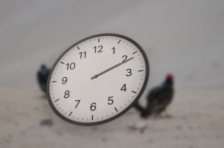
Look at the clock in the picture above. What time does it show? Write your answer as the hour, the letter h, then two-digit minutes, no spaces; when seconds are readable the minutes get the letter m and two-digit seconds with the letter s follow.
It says 2h11
